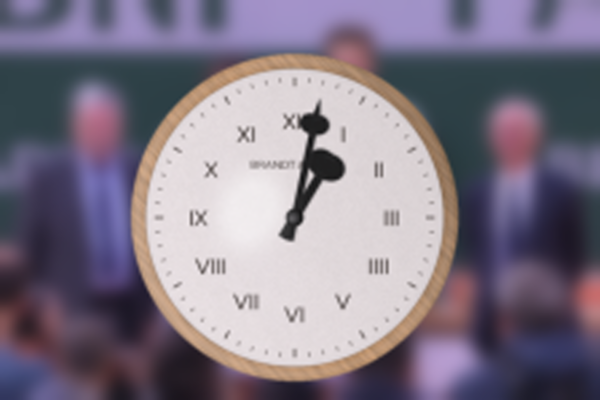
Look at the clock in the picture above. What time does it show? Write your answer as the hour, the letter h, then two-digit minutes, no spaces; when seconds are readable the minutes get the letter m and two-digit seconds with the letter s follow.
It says 1h02
